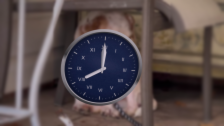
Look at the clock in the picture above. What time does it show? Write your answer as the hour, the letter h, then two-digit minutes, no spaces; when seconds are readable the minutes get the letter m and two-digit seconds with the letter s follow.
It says 8h00
